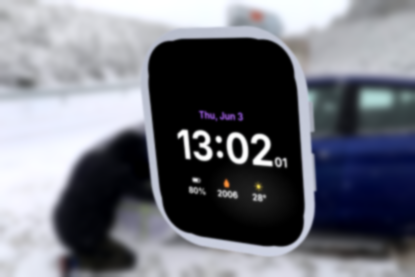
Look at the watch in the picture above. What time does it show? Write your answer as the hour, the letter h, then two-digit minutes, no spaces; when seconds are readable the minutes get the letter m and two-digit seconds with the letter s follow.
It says 13h02m01s
